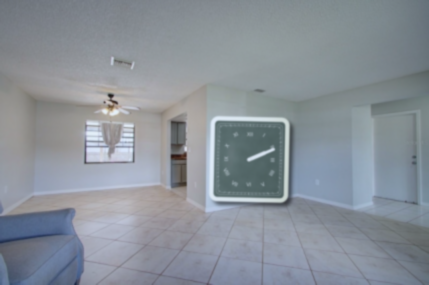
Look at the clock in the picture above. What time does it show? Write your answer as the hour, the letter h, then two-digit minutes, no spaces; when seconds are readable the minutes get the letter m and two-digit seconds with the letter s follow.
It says 2h11
